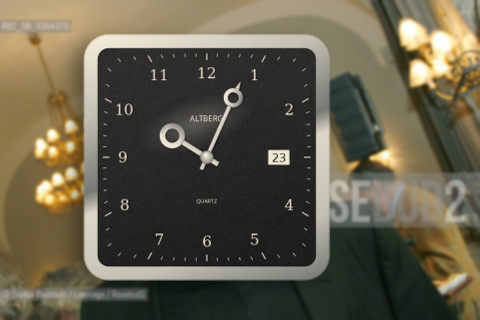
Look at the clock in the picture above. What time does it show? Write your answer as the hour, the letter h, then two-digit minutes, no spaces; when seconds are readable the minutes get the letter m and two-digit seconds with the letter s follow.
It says 10h04
